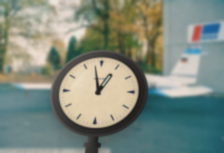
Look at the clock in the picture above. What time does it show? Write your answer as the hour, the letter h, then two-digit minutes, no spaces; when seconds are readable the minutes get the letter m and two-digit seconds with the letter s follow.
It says 12h58
